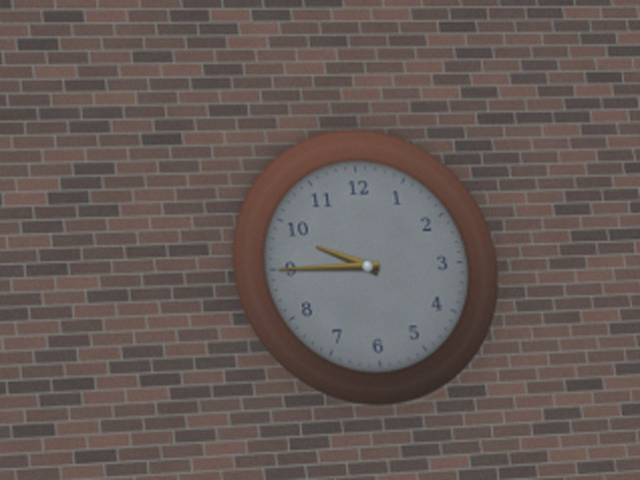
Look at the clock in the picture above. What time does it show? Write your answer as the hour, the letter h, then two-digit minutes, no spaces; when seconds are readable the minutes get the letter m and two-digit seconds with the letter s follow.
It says 9h45
